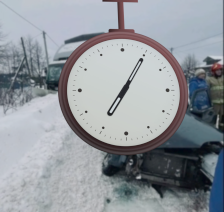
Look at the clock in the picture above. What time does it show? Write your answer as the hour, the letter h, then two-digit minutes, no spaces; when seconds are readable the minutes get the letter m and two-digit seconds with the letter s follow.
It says 7h05
